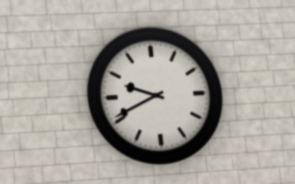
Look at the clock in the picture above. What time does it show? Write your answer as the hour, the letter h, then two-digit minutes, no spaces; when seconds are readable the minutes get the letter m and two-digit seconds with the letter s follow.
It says 9h41
